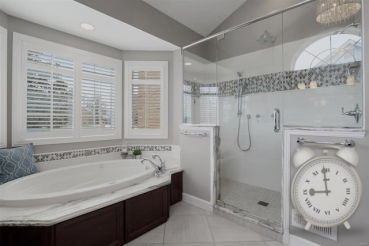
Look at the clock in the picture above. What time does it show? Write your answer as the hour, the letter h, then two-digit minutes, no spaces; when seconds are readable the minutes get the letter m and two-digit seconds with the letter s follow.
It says 8h59
